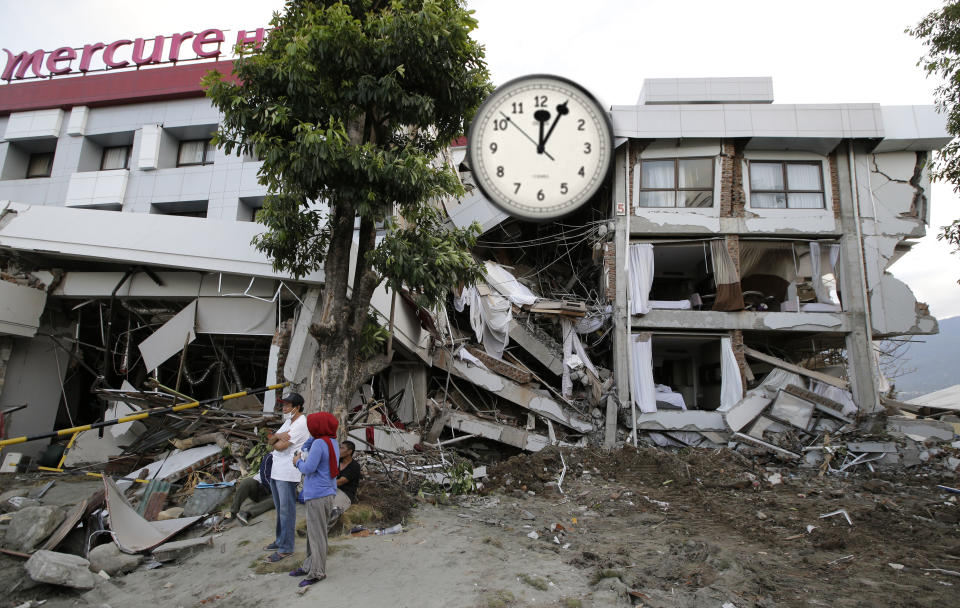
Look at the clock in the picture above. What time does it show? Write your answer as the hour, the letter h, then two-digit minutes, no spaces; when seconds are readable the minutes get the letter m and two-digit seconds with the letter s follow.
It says 12h04m52s
